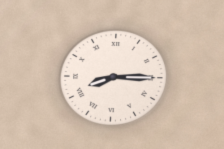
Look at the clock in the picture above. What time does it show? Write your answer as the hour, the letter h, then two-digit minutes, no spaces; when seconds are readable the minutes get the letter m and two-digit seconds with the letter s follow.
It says 8h15
